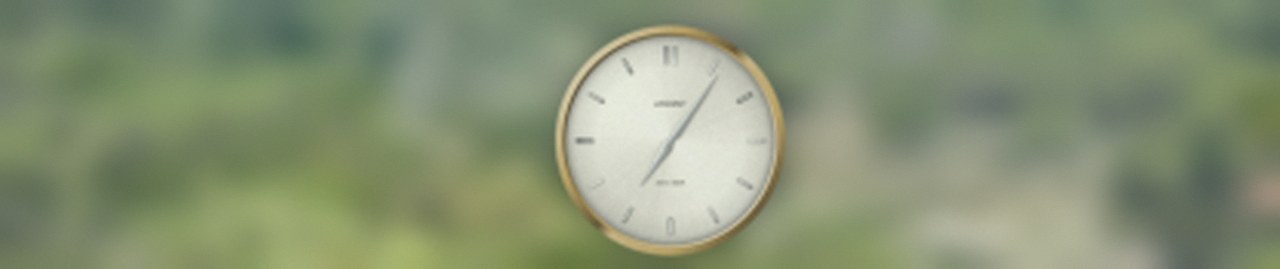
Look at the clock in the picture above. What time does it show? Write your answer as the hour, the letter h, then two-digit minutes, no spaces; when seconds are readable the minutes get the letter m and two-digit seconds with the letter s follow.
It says 7h06
